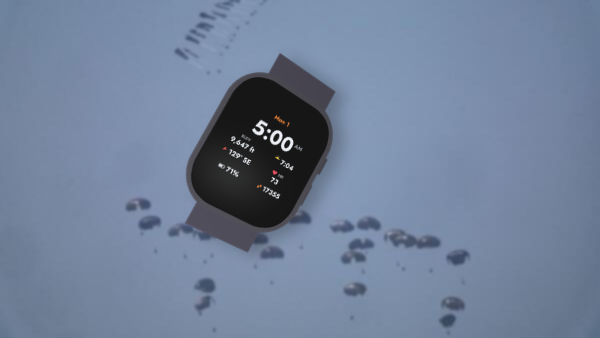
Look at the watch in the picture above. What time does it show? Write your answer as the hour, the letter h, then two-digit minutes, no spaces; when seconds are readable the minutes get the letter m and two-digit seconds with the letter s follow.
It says 5h00
